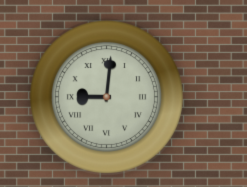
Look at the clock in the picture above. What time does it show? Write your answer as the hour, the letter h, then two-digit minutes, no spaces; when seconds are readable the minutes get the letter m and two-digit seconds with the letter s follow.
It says 9h01
